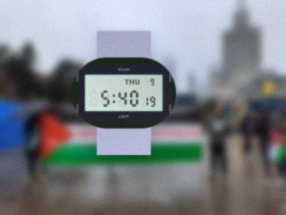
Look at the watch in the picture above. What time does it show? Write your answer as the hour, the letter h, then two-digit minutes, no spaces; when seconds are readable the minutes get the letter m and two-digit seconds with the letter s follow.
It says 5h40m19s
